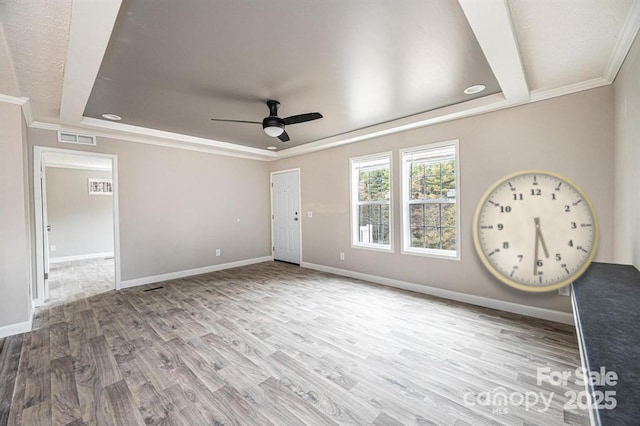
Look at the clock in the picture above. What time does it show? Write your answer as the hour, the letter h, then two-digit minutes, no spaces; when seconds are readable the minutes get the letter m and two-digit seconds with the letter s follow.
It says 5h31
